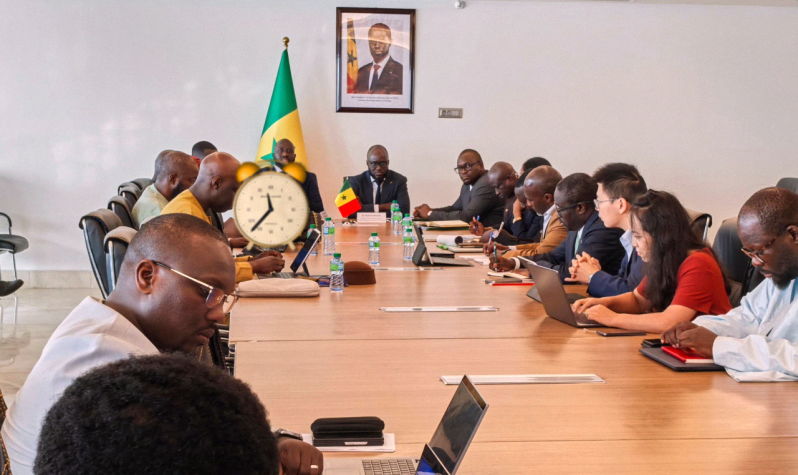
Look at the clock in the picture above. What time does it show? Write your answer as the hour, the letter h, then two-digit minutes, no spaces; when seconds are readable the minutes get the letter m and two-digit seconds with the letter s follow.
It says 11h37
